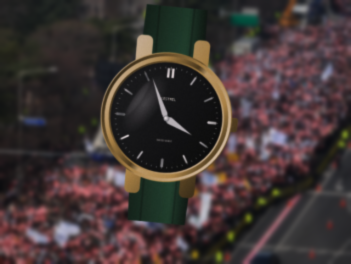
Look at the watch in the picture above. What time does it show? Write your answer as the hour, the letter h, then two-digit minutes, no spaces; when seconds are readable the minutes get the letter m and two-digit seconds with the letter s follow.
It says 3h56
